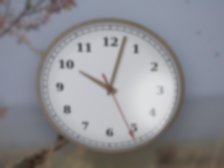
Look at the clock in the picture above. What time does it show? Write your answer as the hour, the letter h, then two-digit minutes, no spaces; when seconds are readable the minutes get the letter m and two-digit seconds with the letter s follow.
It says 10h02m26s
